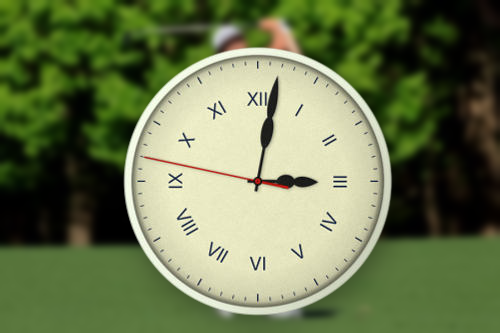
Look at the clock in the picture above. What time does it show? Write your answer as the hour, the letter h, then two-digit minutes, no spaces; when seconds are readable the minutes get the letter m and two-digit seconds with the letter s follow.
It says 3h01m47s
